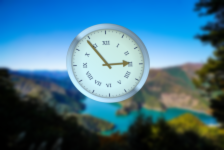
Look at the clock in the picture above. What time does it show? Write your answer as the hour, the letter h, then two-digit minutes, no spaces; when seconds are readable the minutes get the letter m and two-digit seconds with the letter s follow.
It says 2h54
